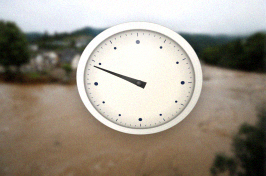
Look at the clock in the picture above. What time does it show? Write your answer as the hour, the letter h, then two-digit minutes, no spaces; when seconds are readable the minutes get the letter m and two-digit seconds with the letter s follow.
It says 9h49
